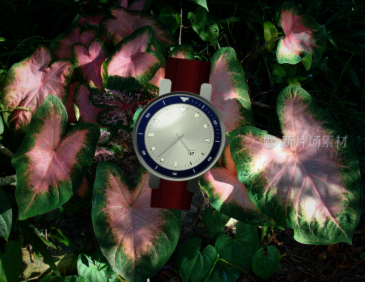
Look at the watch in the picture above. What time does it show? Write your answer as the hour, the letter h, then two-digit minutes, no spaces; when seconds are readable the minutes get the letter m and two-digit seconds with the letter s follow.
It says 4h37
